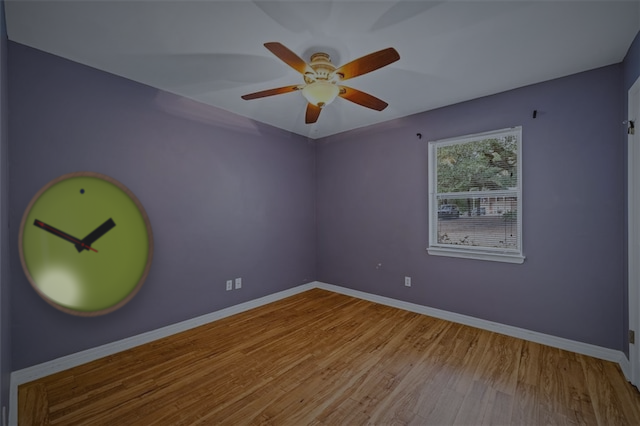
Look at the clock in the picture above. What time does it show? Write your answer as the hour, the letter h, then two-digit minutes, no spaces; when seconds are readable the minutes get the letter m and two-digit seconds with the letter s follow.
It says 1h48m49s
